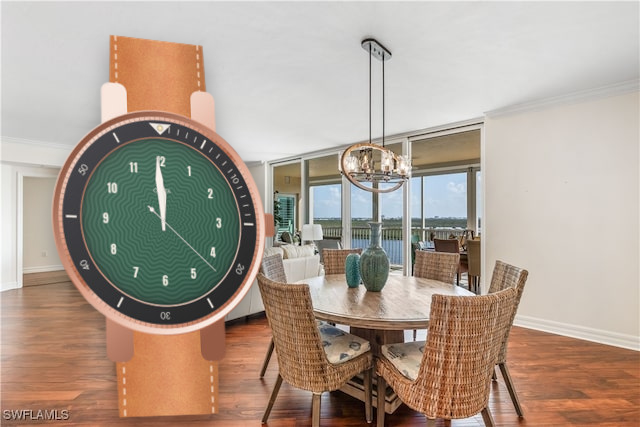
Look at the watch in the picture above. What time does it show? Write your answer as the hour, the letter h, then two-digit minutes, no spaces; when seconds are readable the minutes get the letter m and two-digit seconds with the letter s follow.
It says 11h59m22s
